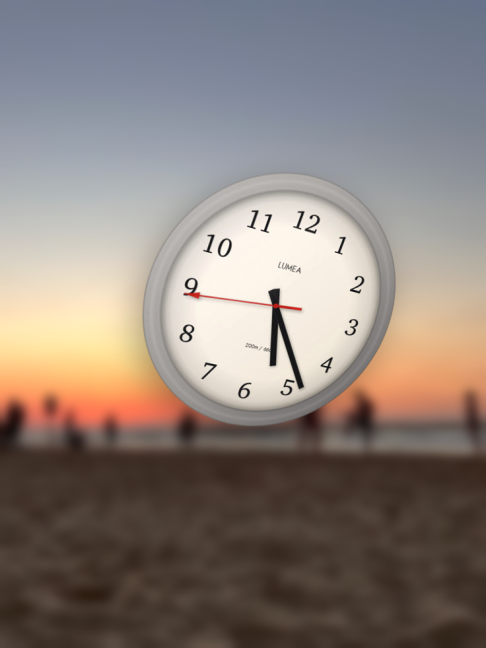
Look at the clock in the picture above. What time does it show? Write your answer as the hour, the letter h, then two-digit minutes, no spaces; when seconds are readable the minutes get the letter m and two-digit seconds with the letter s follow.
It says 5h23m44s
